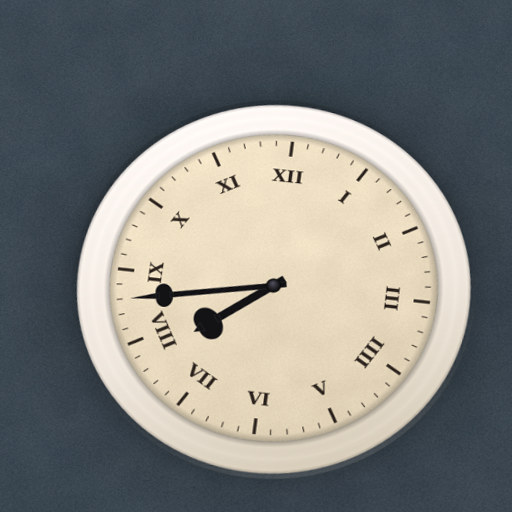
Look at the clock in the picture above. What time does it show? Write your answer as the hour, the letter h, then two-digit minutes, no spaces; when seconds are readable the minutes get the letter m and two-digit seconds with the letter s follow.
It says 7h43
